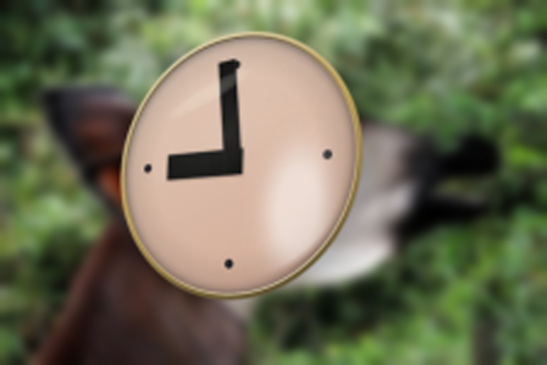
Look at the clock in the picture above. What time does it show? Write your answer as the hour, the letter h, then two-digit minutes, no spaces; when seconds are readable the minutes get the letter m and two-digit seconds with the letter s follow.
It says 8h59
